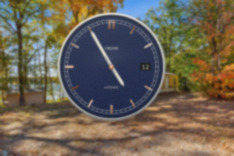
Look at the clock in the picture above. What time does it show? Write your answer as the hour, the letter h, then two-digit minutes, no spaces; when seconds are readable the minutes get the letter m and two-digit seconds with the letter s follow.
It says 4h55
